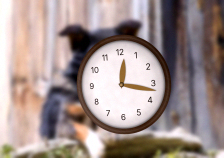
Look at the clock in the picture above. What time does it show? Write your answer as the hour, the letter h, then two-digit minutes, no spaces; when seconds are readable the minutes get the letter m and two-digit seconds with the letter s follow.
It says 12h17
